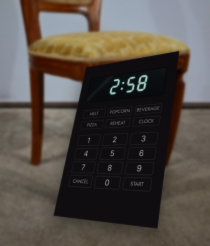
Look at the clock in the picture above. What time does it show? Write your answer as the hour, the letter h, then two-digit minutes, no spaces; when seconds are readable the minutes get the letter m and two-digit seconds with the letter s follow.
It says 2h58
